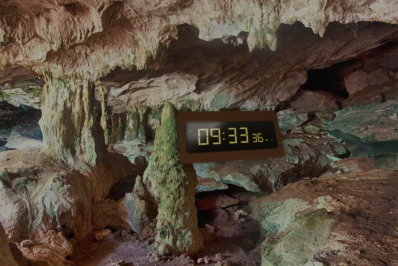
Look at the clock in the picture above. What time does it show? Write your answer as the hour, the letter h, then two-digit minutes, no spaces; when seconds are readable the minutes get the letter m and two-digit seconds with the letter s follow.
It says 9h33m36s
